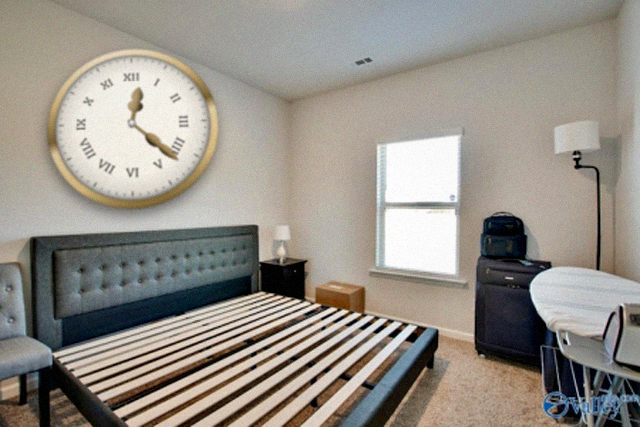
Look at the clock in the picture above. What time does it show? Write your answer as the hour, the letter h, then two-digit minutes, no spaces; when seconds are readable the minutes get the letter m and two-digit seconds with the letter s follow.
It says 12h22
